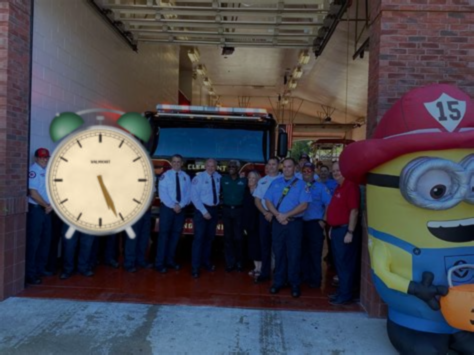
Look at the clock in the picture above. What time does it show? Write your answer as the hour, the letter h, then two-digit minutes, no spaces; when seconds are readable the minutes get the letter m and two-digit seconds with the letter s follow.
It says 5h26
